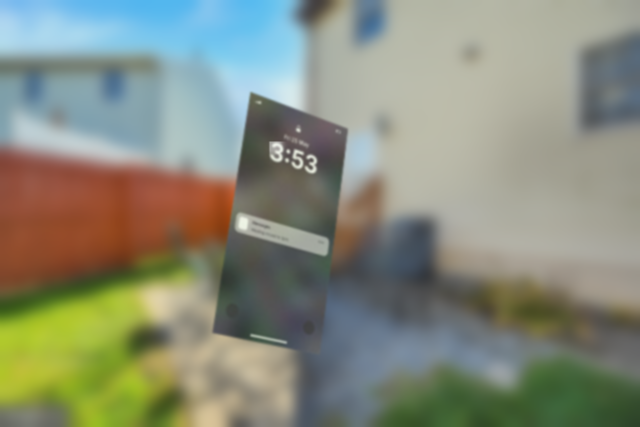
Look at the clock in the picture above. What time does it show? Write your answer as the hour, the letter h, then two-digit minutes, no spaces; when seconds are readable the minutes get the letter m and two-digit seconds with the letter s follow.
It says 3h53
